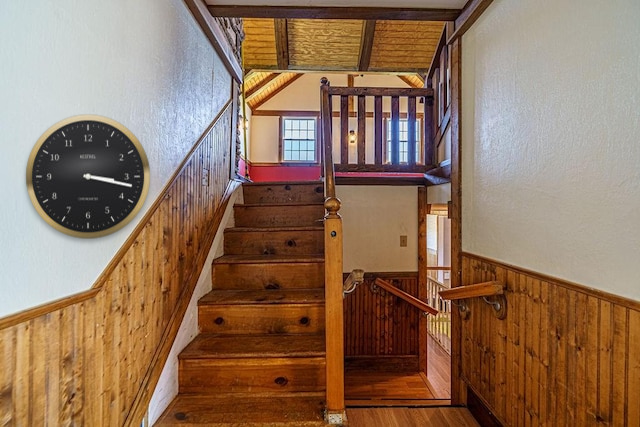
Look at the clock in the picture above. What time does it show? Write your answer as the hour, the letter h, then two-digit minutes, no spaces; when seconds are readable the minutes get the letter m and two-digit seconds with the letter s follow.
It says 3h17
